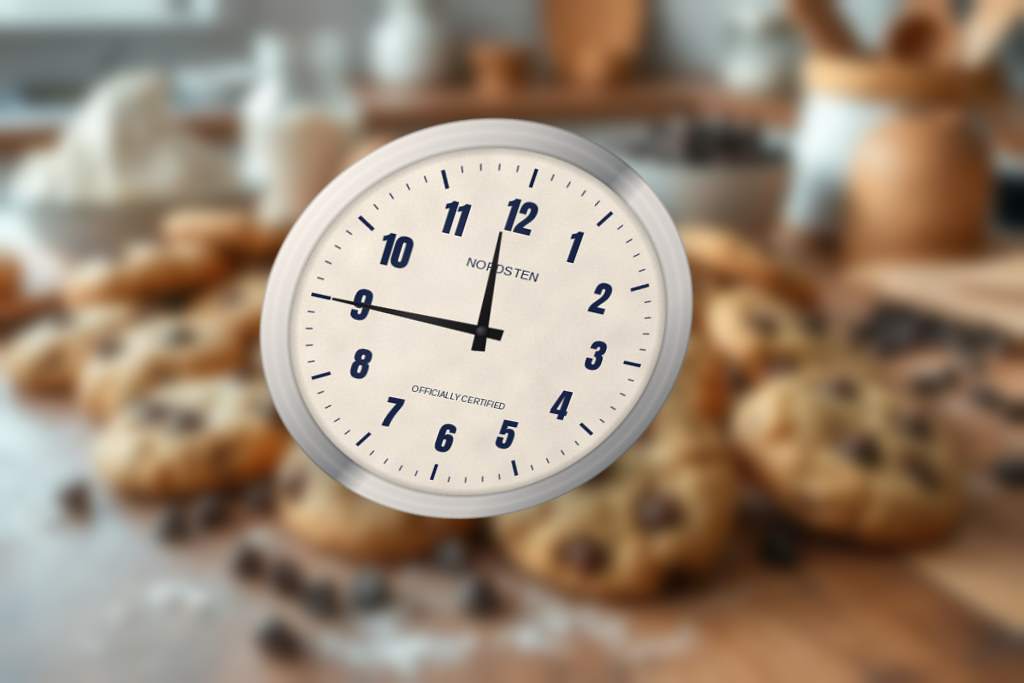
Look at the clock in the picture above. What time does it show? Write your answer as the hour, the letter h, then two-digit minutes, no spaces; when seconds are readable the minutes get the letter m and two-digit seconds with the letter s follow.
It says 11h45
